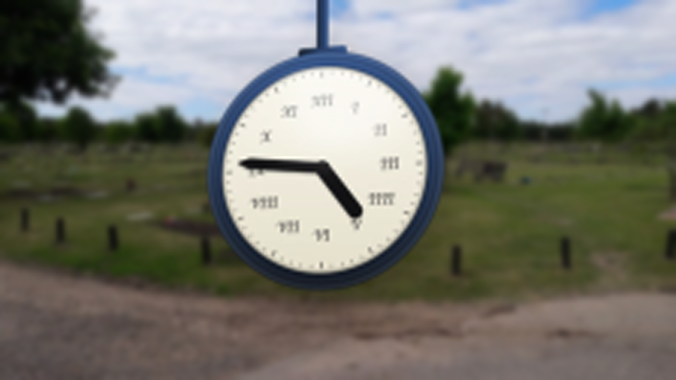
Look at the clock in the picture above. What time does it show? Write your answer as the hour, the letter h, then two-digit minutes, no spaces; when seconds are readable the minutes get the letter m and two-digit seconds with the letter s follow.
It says 4h46
